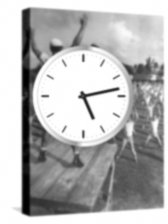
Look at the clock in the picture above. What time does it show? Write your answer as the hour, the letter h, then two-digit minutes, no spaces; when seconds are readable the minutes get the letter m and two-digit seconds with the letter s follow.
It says 5h13
